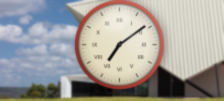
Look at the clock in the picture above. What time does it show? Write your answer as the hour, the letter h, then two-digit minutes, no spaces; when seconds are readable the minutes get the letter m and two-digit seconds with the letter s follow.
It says 7h09
